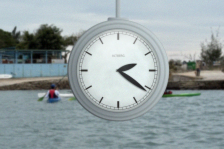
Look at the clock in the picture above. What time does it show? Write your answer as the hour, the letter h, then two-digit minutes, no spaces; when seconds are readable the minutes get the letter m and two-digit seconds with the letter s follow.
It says 2h21
